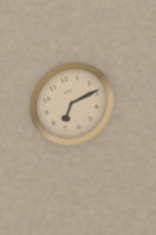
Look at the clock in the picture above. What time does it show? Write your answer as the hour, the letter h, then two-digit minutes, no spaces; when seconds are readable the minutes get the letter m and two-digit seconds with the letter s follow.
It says 7h14
